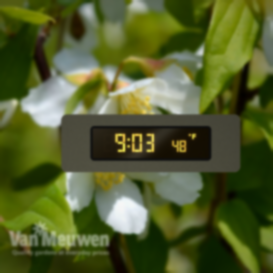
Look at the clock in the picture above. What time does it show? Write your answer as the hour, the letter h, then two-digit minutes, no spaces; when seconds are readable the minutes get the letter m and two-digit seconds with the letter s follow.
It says 9h03
